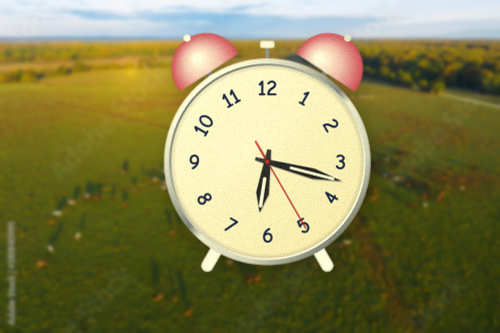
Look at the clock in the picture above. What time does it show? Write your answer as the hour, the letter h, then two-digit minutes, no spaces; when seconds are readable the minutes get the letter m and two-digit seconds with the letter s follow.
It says 6h17m25s
